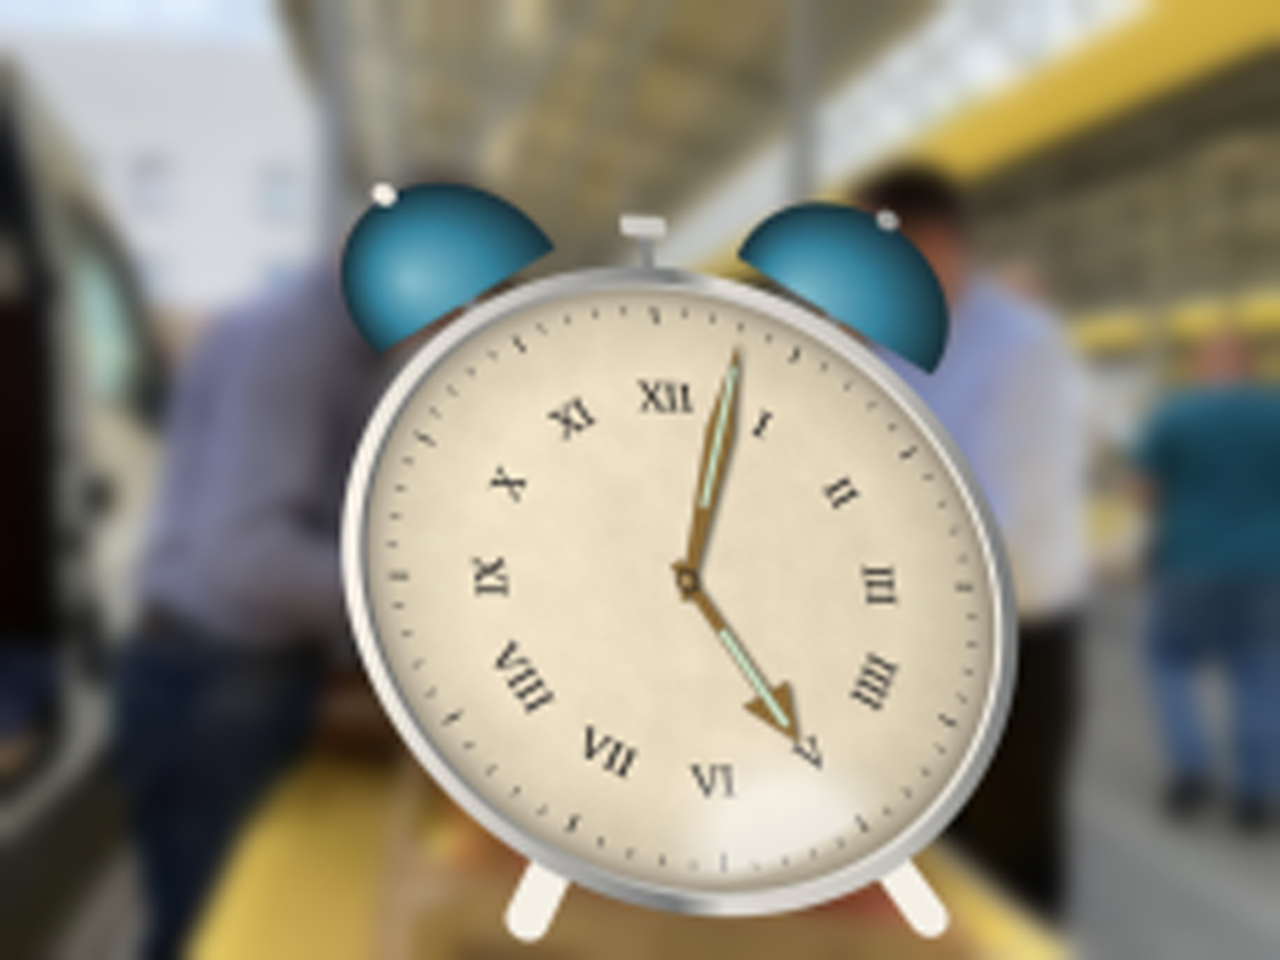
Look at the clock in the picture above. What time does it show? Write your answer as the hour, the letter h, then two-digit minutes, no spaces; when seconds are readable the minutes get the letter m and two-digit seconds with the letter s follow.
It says 5h03
